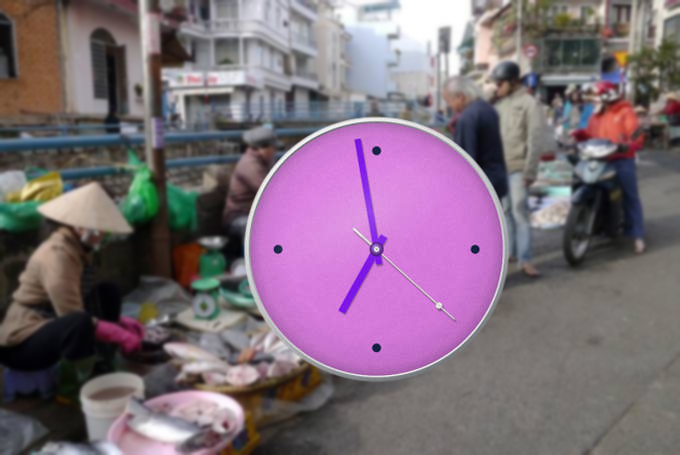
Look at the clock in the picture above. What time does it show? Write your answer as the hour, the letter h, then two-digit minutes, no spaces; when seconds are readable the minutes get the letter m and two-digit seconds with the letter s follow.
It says 6h58m22s
